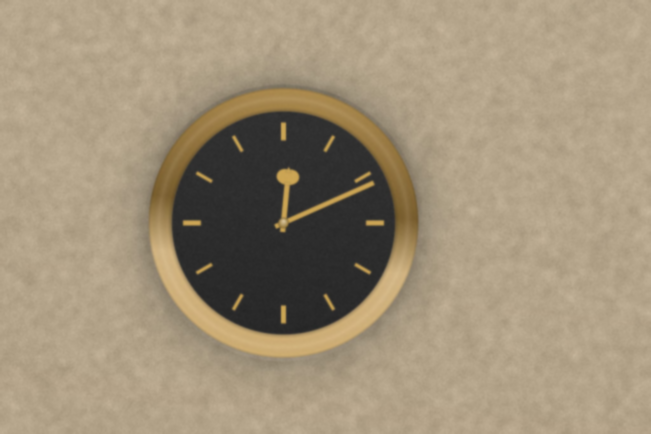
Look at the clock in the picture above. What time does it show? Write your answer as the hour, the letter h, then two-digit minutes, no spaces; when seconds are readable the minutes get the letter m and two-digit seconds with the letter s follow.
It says 12h11
